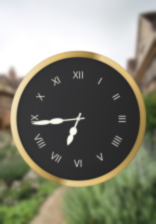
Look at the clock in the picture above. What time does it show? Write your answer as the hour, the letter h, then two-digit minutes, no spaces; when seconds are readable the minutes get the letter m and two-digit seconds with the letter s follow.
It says 6h44
